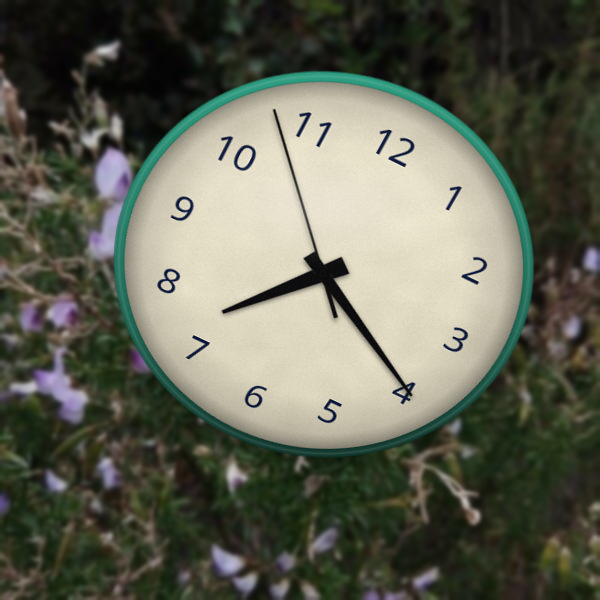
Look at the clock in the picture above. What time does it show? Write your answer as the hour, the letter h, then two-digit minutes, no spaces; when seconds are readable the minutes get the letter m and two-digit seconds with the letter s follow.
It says 7h19m53s
